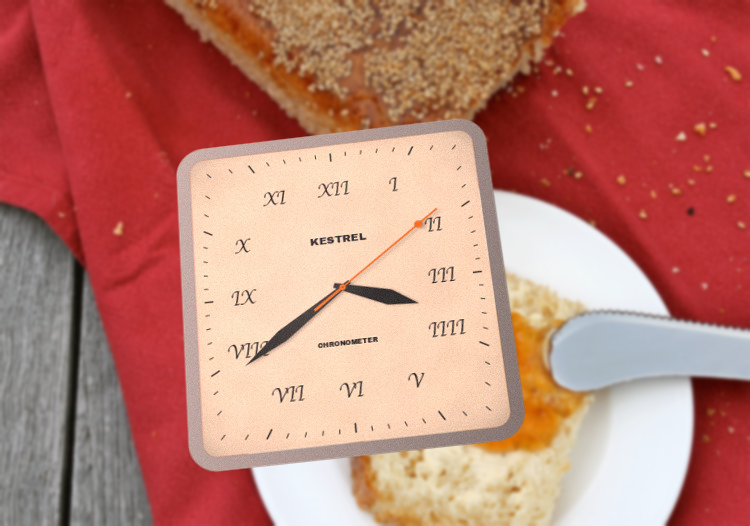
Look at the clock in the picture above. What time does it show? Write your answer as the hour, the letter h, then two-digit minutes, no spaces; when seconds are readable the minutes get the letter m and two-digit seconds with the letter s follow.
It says 3h39m09s
